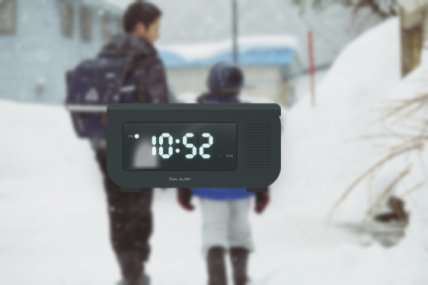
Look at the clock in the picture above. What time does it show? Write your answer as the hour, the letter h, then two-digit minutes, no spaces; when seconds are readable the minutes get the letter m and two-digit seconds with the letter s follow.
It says 10h52
